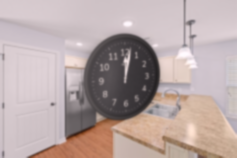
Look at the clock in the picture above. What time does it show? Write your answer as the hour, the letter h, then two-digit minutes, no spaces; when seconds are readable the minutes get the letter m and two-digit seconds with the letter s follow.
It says 12h02
